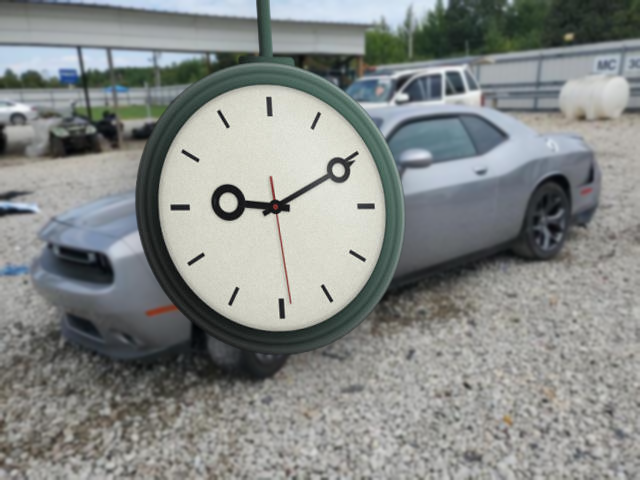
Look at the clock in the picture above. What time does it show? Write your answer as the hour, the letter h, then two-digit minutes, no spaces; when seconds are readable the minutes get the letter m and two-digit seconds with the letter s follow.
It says 9h10m29s
